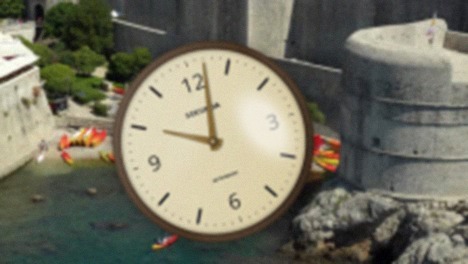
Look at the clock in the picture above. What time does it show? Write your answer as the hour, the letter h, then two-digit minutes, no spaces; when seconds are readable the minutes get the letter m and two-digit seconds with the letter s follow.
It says 10h02
